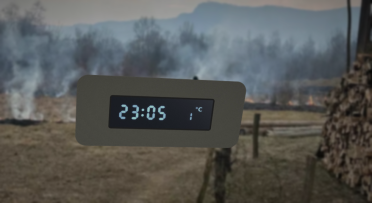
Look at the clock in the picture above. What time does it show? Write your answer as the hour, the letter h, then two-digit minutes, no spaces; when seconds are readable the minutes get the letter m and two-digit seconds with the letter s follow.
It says 23h05
